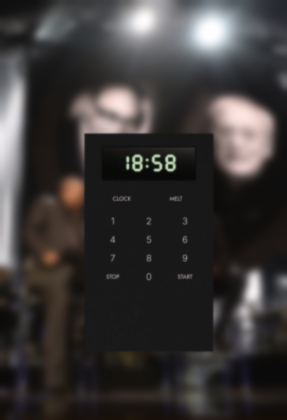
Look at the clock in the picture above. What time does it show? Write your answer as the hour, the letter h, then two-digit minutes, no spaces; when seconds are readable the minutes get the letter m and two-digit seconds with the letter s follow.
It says 18h58
